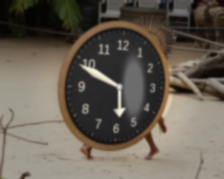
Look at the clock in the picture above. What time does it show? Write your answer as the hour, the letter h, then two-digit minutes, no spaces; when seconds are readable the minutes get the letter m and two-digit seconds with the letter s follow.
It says 5h49
